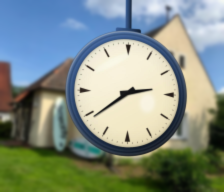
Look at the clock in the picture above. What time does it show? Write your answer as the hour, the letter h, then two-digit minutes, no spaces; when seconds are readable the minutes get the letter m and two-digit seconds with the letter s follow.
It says 2h39
